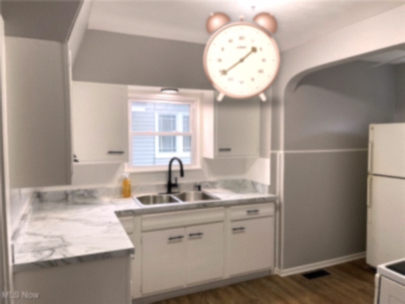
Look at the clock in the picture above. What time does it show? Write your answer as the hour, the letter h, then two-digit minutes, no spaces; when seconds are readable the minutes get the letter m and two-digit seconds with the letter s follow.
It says 1h39
